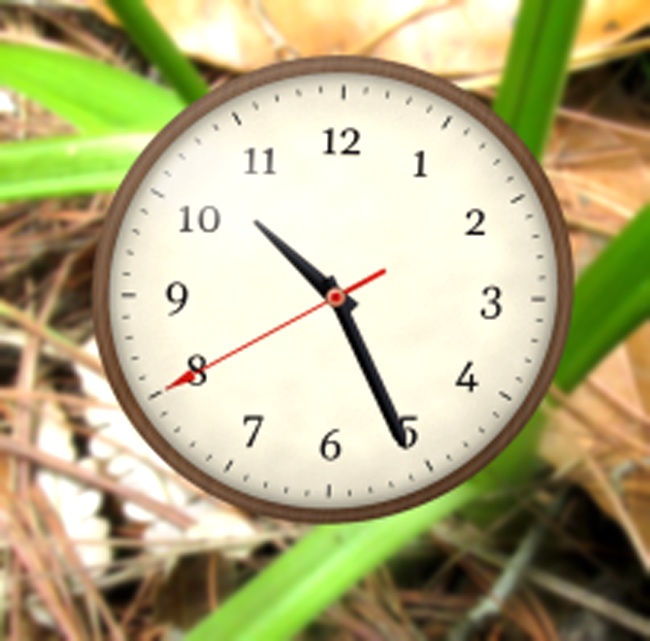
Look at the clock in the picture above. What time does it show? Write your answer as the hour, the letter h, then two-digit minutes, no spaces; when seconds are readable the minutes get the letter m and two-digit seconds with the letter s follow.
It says 10h25m40s
